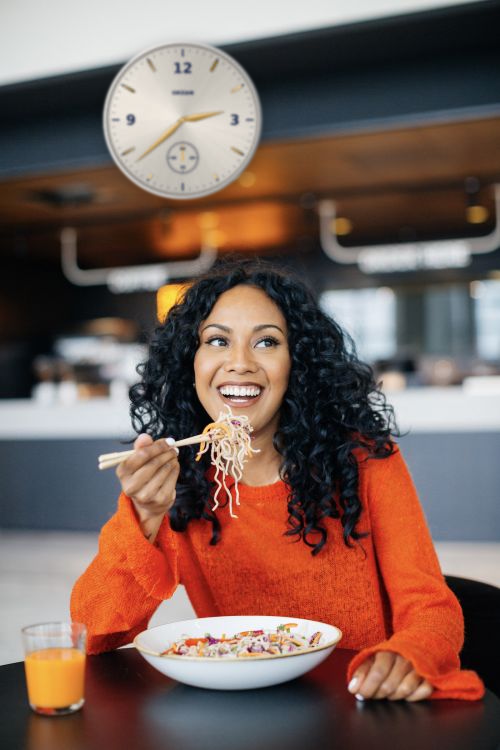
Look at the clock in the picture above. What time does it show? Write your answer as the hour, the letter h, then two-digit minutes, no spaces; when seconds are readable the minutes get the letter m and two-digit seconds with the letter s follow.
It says 2h38
